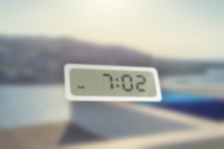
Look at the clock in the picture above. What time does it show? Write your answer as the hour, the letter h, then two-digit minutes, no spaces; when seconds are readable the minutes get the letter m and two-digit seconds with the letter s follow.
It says 7h02
